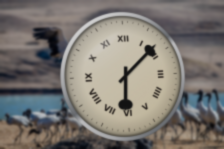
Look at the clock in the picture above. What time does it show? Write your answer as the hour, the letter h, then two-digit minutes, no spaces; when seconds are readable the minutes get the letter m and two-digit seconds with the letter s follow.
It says 6h08
